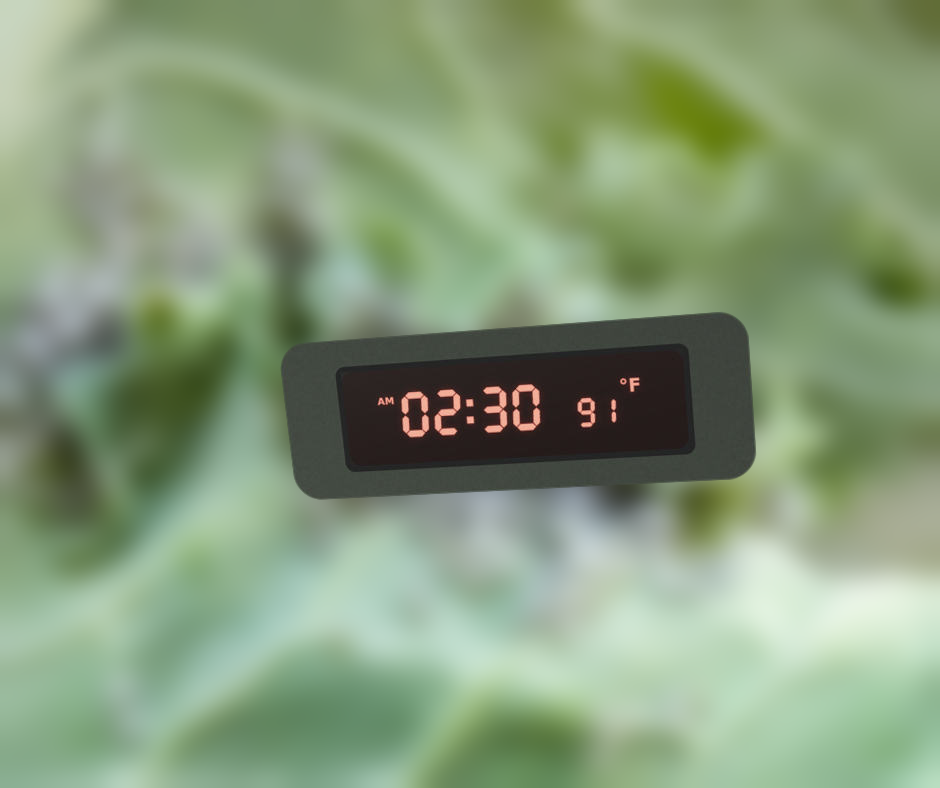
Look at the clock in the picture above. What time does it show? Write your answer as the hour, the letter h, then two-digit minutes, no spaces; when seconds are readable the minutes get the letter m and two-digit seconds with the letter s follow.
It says 2h30
